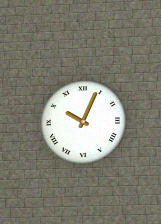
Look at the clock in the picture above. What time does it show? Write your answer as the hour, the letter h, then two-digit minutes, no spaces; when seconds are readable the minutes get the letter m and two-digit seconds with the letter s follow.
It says 10h04
